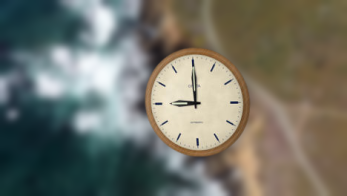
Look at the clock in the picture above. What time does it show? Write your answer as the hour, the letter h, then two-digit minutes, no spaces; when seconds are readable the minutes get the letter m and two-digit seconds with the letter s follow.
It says 9h00
